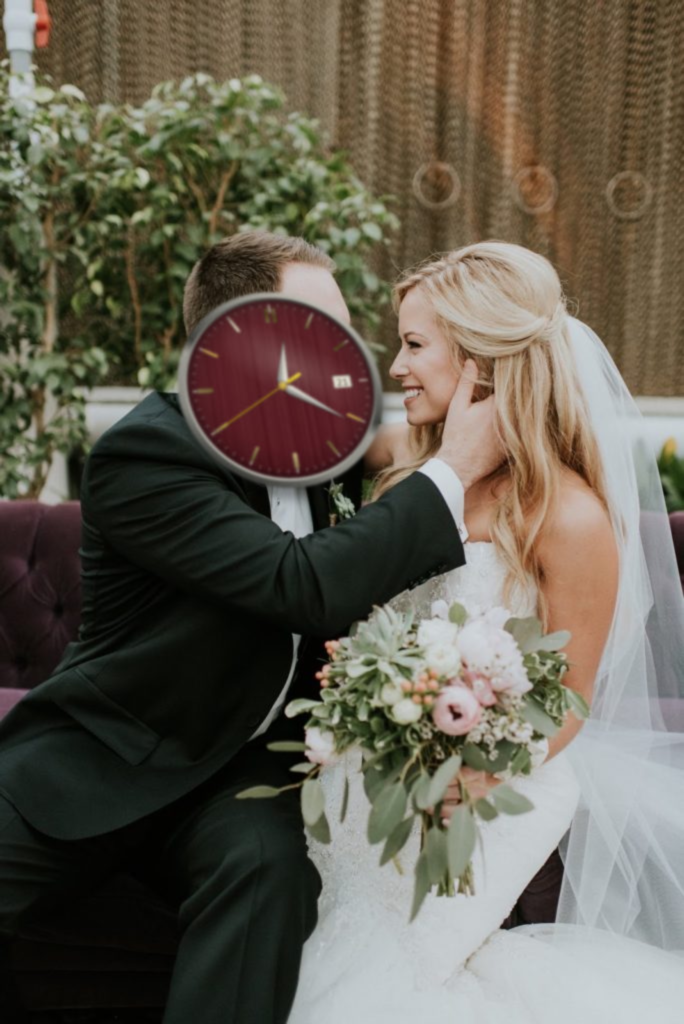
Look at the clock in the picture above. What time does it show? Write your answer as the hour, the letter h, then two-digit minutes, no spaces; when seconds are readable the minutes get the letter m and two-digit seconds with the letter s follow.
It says 12h20m40s
